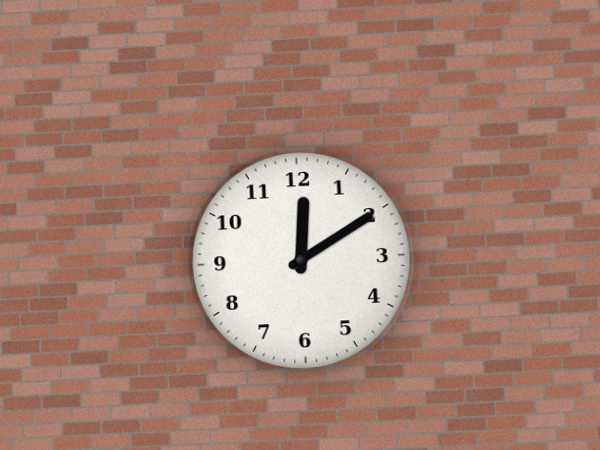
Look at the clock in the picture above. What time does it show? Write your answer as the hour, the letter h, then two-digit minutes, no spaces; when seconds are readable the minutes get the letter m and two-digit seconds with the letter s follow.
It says 12h10
